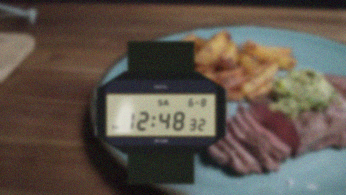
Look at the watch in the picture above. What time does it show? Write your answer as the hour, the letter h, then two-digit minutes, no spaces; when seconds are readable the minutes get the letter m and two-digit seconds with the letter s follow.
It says 12h48m32s
